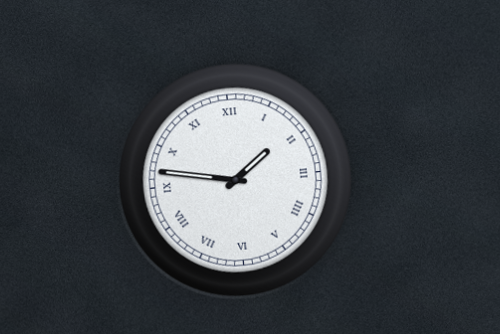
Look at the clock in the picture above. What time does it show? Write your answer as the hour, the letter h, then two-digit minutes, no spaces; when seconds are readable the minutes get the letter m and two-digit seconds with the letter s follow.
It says 1h47
